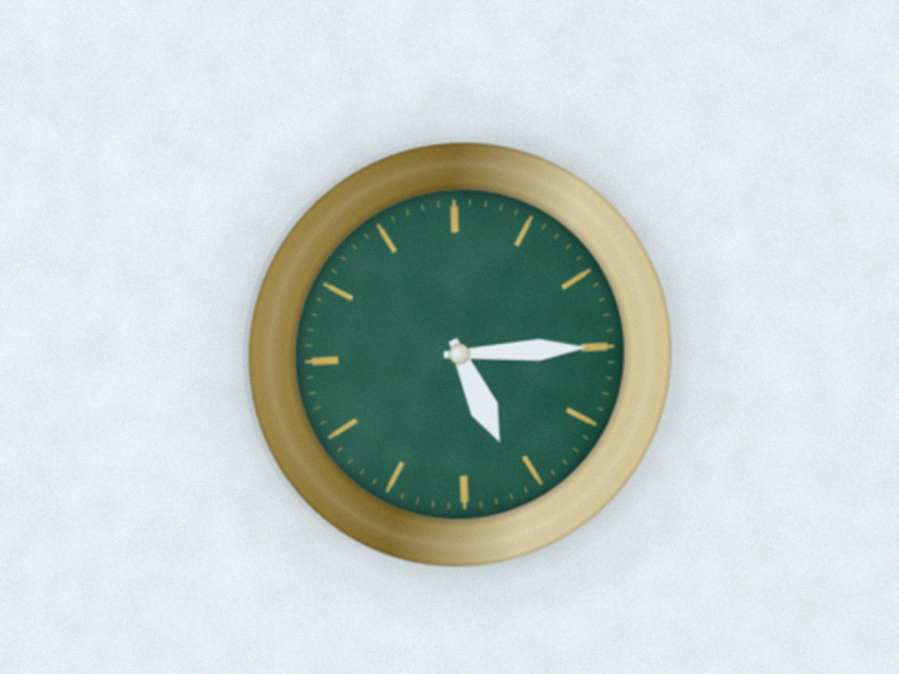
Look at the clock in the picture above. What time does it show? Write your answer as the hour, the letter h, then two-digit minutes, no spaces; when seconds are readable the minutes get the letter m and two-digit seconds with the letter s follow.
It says 5h15
